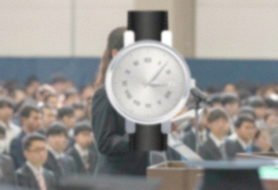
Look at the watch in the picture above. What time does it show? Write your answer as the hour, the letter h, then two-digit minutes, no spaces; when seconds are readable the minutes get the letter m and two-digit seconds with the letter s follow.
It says 3h07
